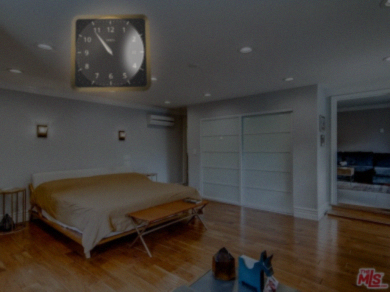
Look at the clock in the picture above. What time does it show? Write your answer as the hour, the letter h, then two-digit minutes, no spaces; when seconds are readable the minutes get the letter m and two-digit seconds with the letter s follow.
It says 10h54
